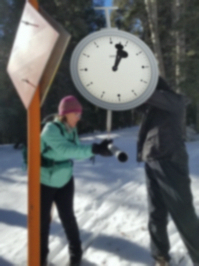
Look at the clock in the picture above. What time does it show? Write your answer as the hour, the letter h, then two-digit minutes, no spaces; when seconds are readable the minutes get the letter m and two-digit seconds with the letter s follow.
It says 1h03
